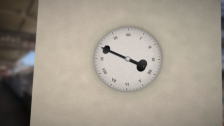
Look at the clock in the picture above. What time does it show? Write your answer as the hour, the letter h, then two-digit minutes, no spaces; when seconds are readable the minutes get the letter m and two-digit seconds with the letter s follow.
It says 3h49
